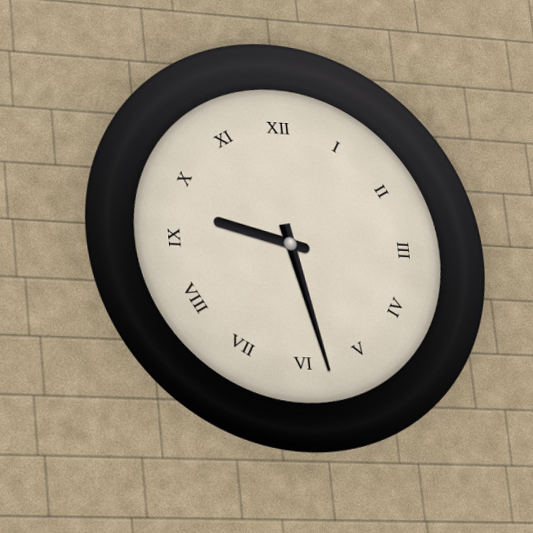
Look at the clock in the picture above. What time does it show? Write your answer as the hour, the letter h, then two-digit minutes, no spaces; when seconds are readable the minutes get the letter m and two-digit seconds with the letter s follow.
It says 9h28
